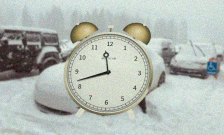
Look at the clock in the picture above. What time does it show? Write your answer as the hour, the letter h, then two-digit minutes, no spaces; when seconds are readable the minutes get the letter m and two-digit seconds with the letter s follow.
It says 11h42
